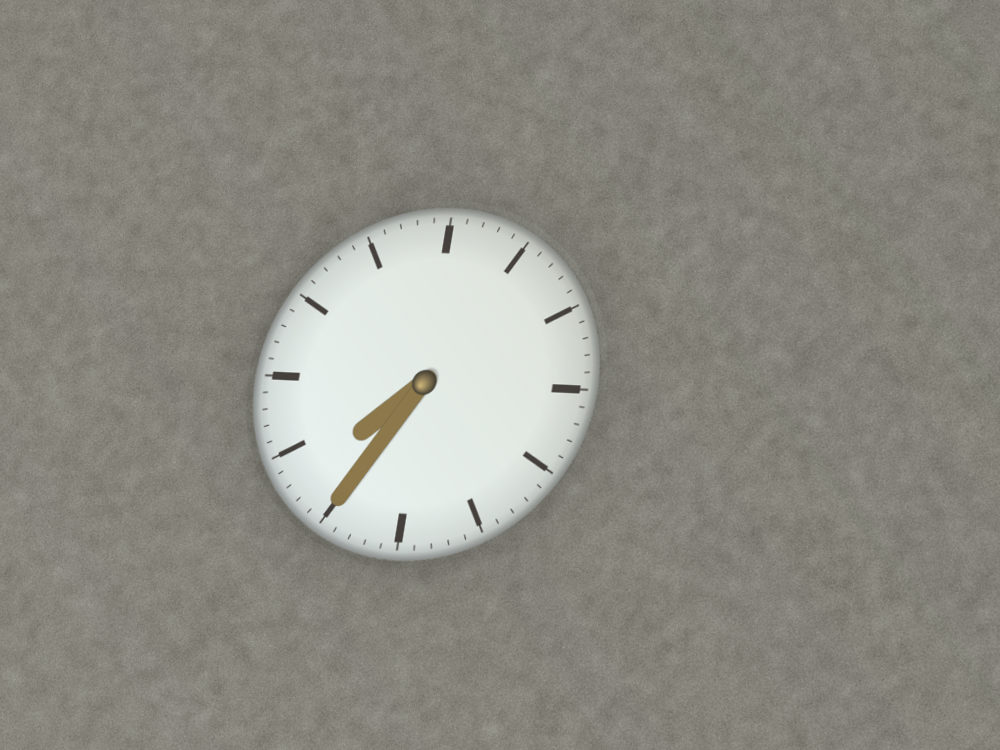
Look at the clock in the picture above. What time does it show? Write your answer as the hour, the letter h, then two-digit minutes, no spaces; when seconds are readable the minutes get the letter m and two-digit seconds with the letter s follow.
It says 7h35
